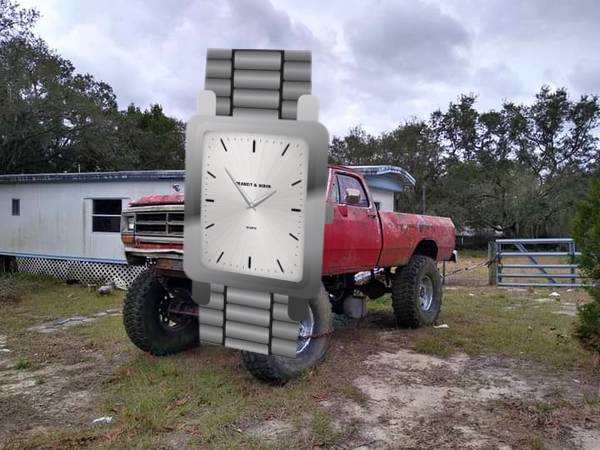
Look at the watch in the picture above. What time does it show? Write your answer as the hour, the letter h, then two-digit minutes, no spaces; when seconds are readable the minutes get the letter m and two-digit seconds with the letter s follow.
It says 1h53
